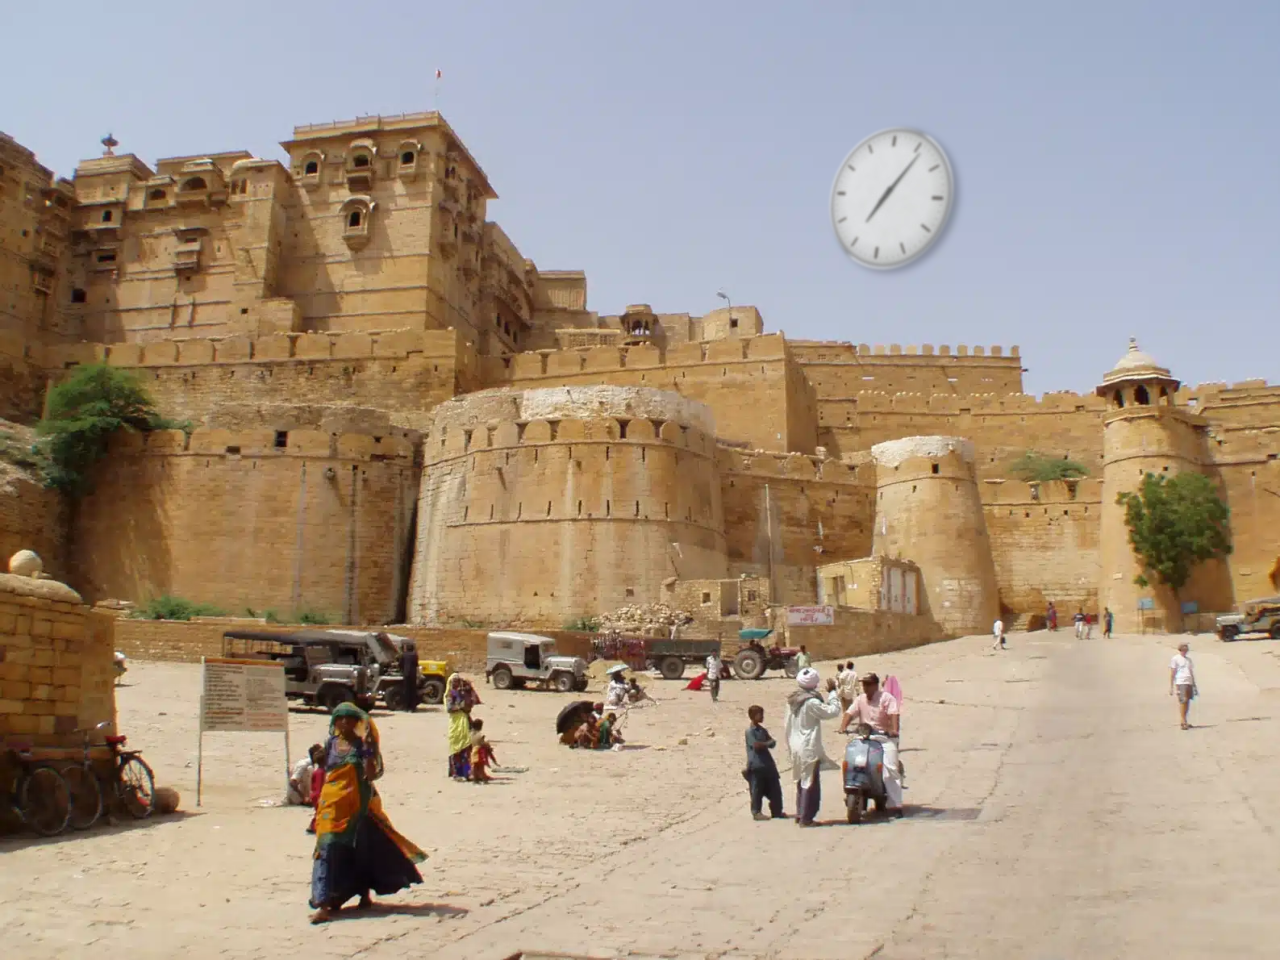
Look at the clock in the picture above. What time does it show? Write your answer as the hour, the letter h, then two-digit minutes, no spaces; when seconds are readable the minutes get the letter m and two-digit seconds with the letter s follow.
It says 7h06
